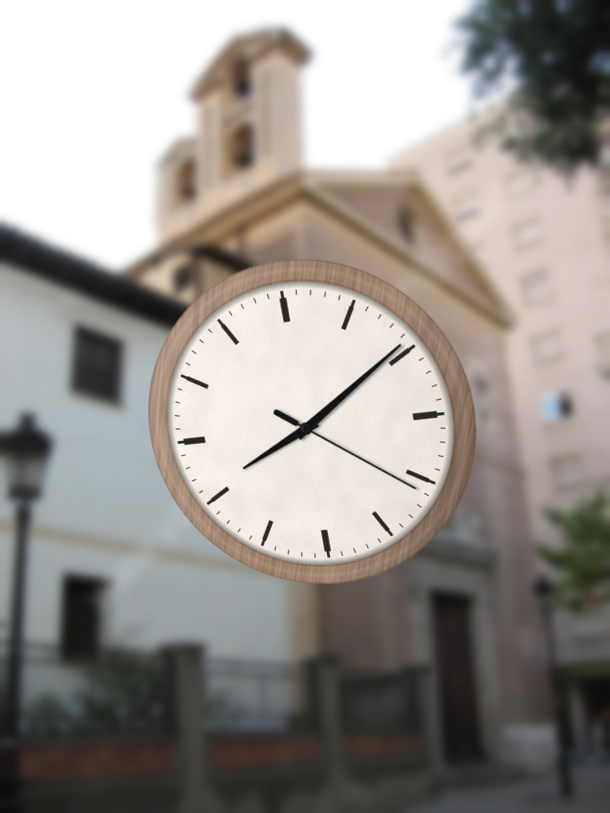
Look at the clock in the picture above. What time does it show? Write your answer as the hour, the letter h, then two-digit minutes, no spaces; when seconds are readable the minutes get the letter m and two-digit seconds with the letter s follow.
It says 8h09m21s
